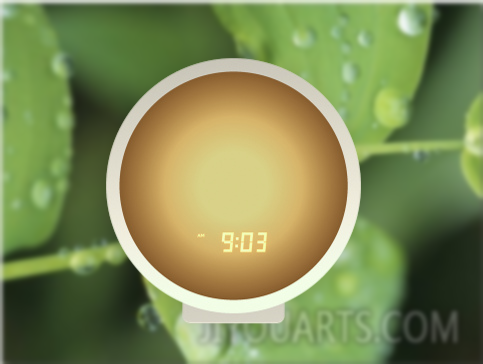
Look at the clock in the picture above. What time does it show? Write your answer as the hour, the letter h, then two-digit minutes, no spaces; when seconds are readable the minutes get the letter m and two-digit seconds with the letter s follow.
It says 9h03
